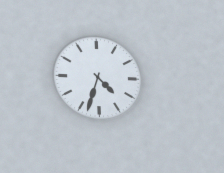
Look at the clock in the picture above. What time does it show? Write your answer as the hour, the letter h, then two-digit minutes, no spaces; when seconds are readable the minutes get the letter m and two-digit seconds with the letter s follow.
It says 4h33
